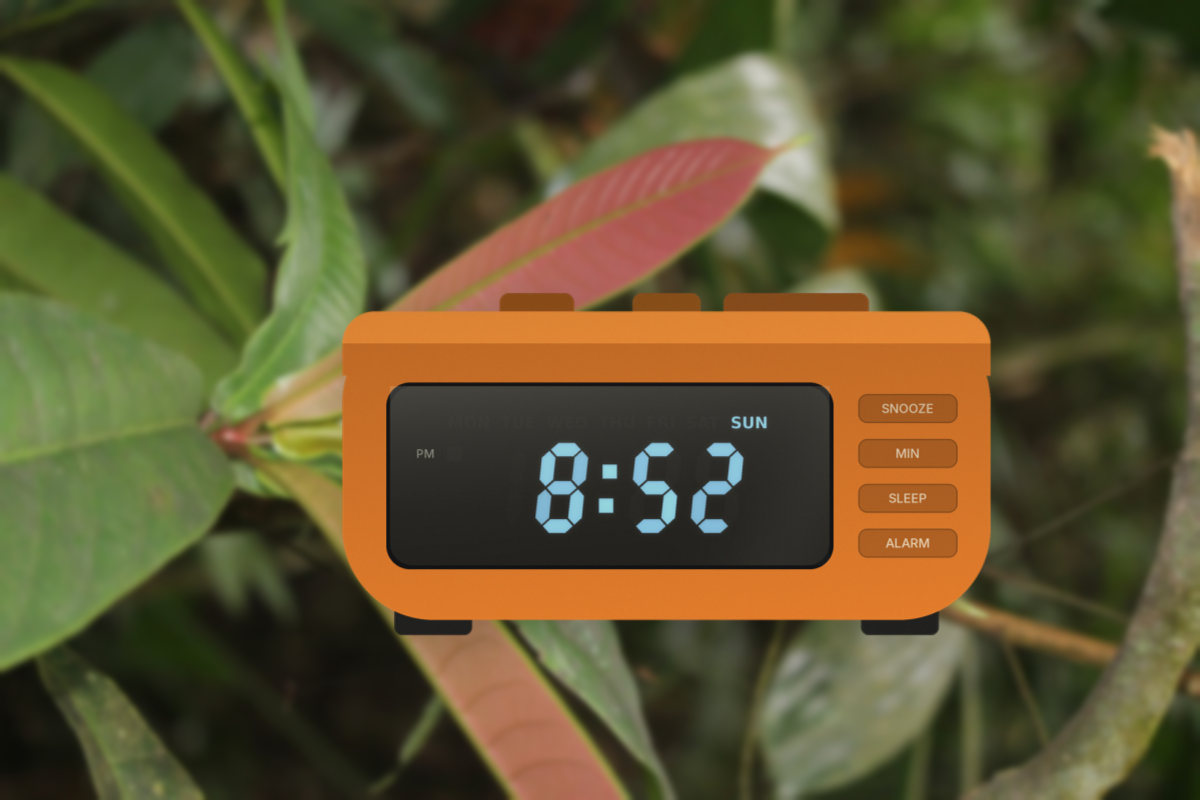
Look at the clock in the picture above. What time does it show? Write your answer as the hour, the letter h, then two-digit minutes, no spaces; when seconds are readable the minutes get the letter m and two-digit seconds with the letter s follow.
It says 8h52
